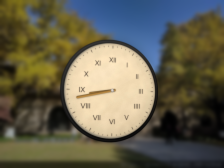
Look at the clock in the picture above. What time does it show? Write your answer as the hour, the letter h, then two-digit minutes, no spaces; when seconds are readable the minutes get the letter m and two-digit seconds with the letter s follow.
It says 8h43
